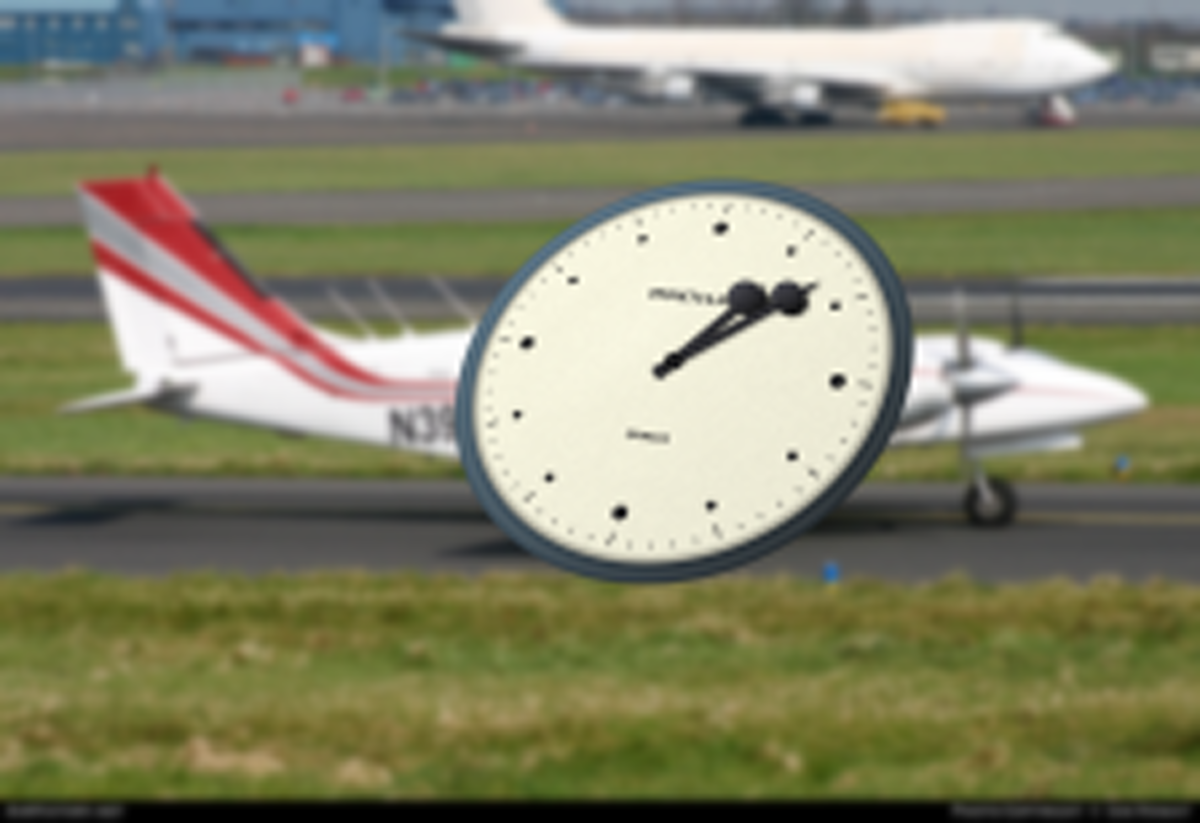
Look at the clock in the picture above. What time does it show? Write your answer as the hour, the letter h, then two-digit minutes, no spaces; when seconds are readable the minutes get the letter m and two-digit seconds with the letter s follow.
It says 1h08
